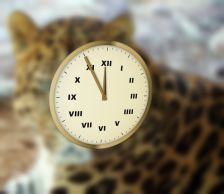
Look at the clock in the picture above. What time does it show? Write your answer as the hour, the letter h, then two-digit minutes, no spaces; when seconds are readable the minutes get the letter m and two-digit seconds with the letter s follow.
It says 11h55
